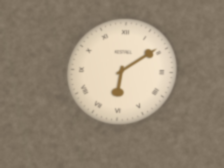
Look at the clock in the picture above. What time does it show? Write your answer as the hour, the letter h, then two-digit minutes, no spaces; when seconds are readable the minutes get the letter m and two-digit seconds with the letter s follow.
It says 6h09
